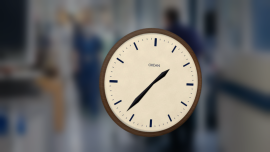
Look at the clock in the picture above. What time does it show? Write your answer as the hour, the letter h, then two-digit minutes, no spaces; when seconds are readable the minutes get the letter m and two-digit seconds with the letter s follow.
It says 1h37
